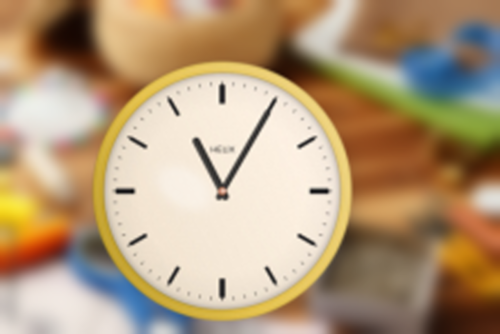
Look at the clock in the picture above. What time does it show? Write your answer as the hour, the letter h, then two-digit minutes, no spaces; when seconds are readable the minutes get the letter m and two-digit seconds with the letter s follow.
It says 11h05
